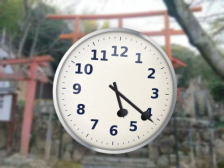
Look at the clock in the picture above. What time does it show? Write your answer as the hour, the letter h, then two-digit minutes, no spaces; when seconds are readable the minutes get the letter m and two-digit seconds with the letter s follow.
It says 5h21
